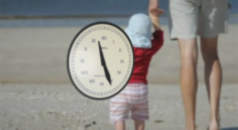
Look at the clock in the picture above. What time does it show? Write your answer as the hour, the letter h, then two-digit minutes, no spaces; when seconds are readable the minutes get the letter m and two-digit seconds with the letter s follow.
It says 11h26
